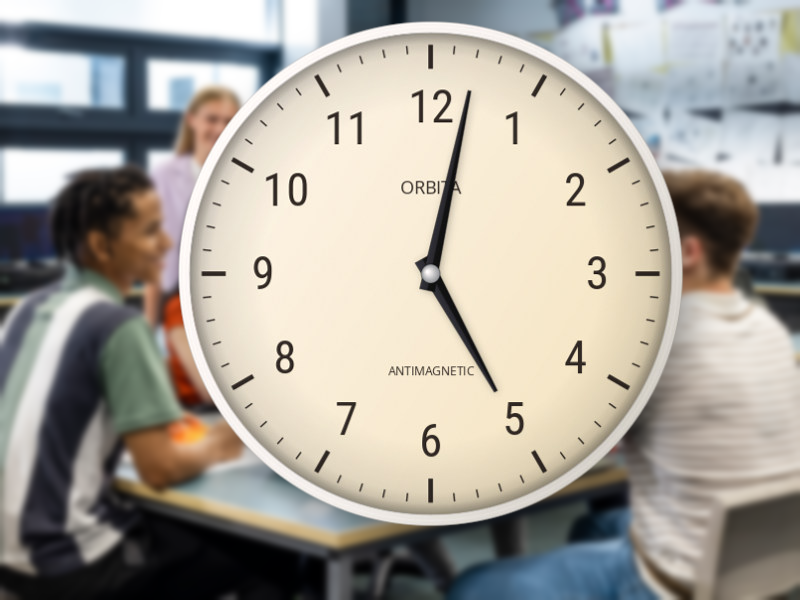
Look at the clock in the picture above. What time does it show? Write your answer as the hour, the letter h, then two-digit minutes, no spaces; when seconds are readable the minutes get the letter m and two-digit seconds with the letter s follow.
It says 5h02
